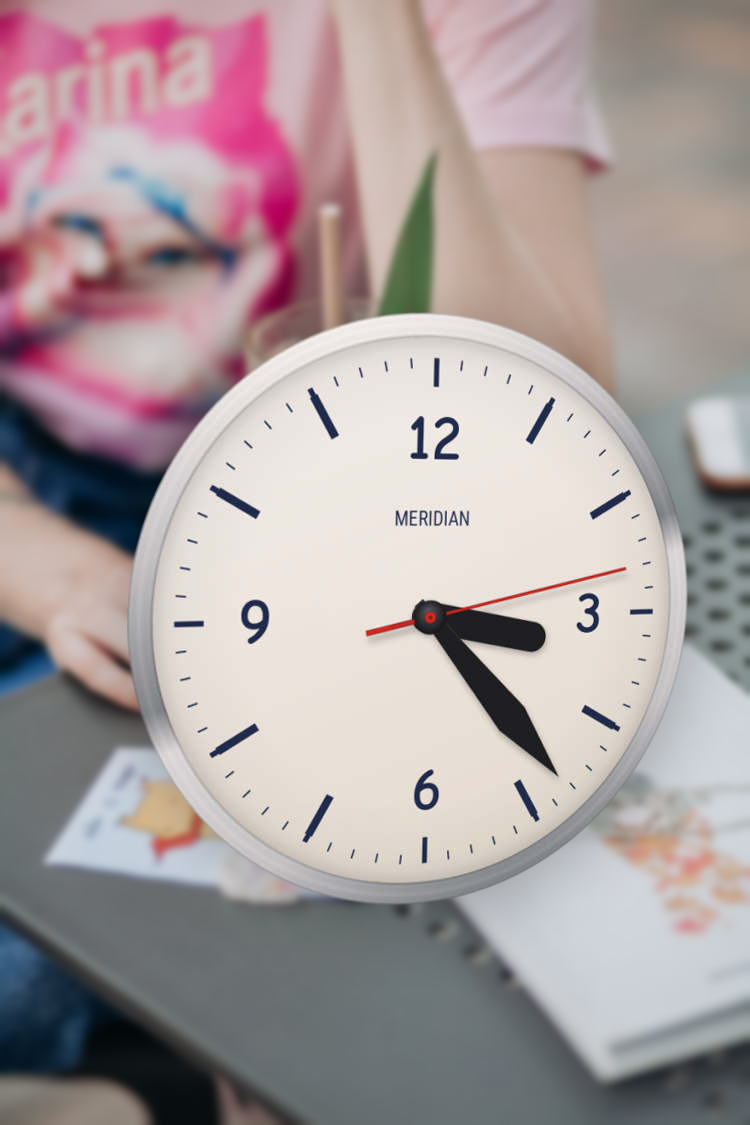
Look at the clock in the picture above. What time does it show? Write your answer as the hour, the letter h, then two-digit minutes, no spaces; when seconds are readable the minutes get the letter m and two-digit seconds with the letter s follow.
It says 3h23m13s
